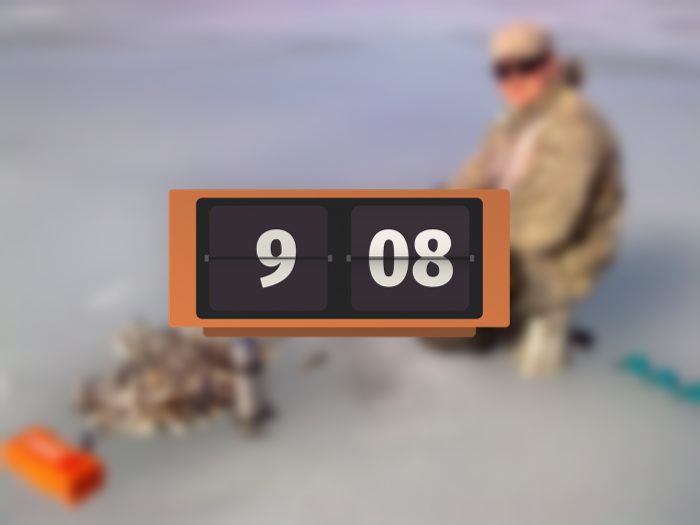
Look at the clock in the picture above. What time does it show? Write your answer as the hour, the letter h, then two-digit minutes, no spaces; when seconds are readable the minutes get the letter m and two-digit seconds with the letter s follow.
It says 9h08
